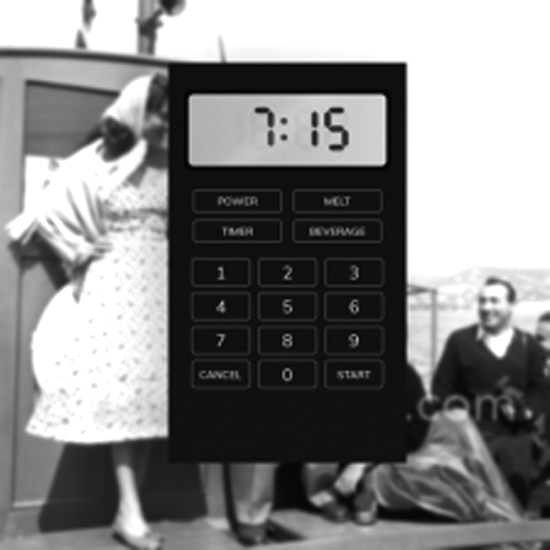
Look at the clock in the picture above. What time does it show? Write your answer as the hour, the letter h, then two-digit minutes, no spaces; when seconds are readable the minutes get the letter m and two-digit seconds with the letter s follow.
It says 7h15
